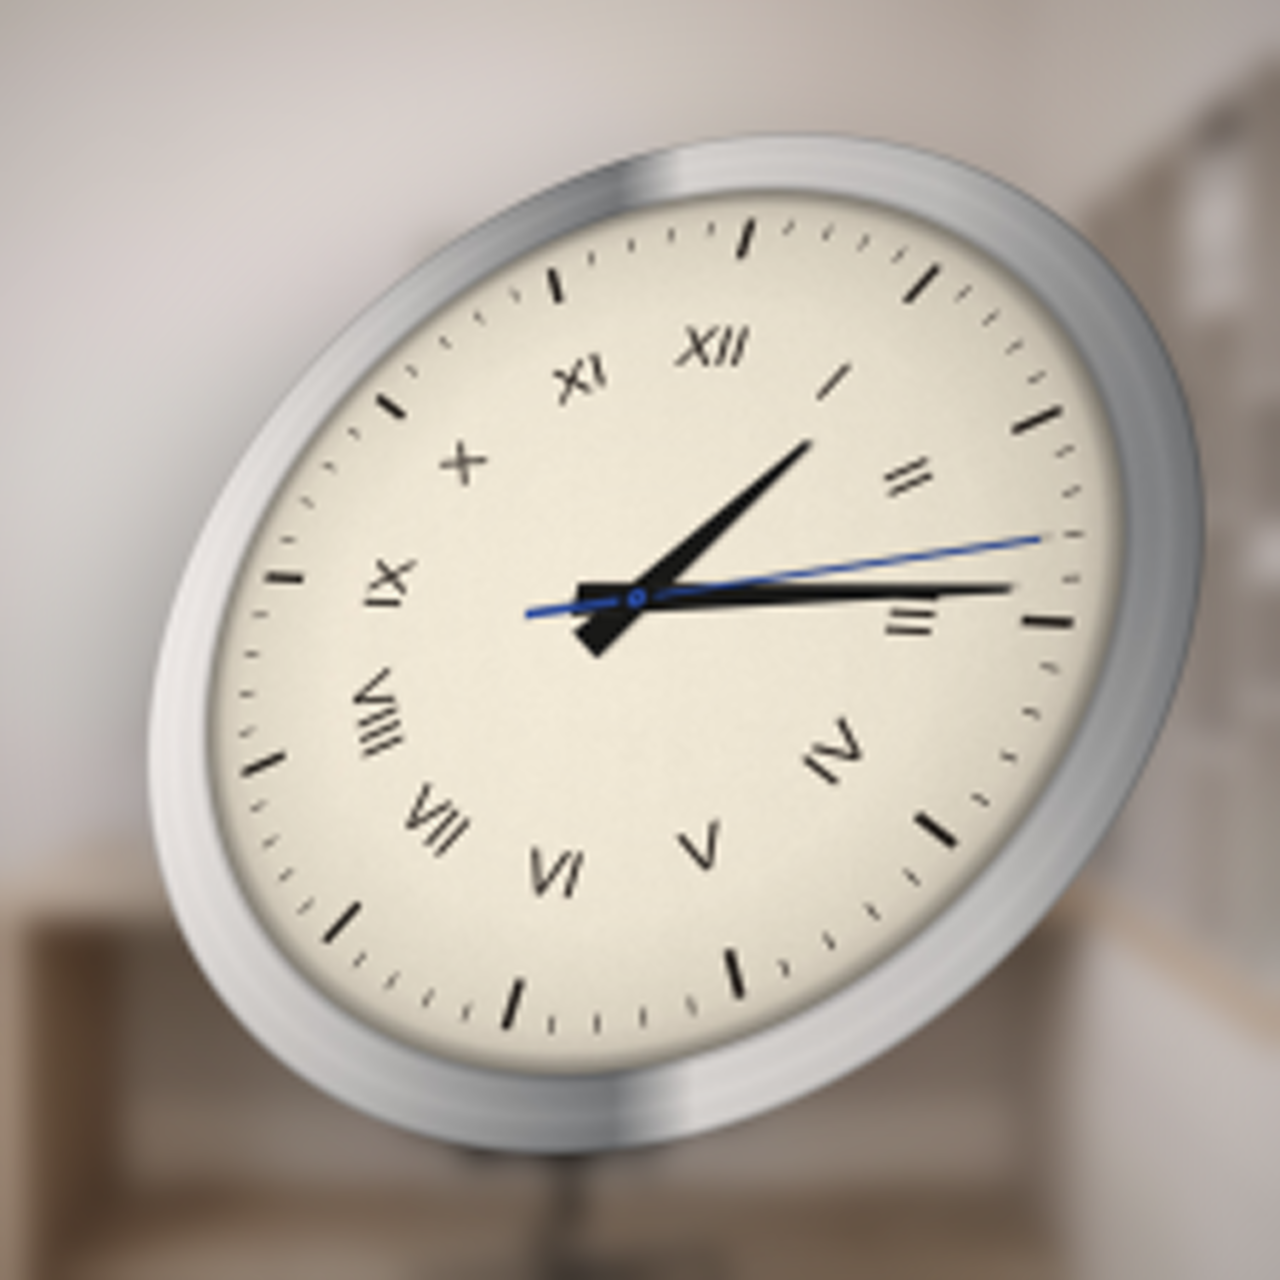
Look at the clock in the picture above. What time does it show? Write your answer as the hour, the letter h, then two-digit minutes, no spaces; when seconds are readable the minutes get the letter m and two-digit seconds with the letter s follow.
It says 1h14m13s
